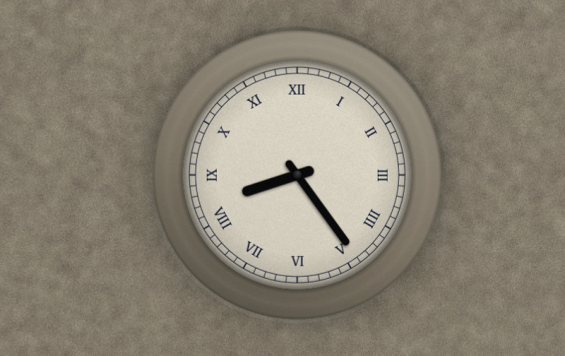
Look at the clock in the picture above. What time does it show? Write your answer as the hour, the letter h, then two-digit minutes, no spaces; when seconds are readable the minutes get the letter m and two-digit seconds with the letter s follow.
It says 8h24
